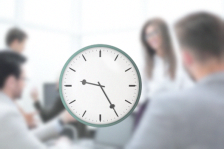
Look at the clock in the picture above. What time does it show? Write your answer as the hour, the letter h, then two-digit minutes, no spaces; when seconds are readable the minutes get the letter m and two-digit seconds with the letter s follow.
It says 9h25
